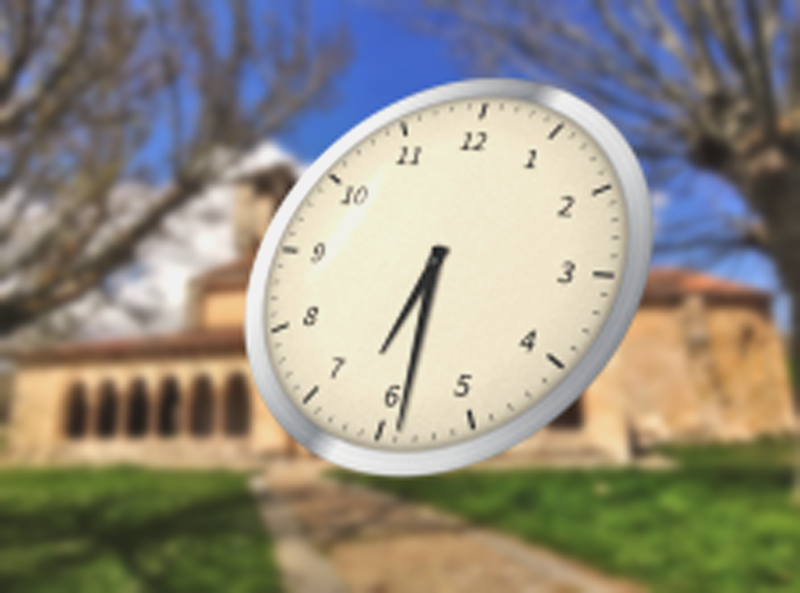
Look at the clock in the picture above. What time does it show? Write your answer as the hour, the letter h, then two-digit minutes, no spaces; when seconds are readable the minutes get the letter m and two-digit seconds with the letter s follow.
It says 6h29
